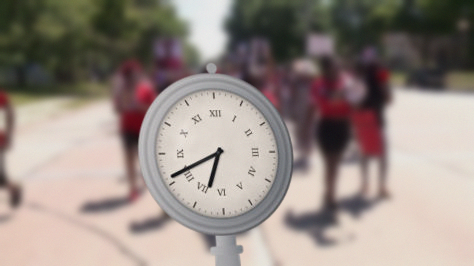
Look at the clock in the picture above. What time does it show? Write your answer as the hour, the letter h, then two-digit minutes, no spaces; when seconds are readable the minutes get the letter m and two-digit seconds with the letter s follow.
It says 6h41
